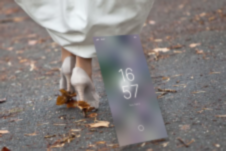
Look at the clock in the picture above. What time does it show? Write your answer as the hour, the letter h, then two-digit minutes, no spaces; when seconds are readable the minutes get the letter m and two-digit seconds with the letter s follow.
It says 16h57
